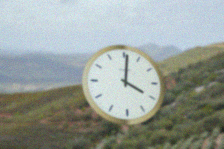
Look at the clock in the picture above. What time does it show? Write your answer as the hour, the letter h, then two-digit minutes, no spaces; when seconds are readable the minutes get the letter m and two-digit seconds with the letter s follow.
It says 4h01
